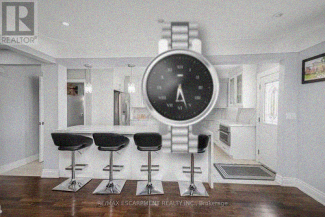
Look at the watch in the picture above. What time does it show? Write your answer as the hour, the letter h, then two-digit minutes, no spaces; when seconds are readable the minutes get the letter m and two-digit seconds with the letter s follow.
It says 6h27
